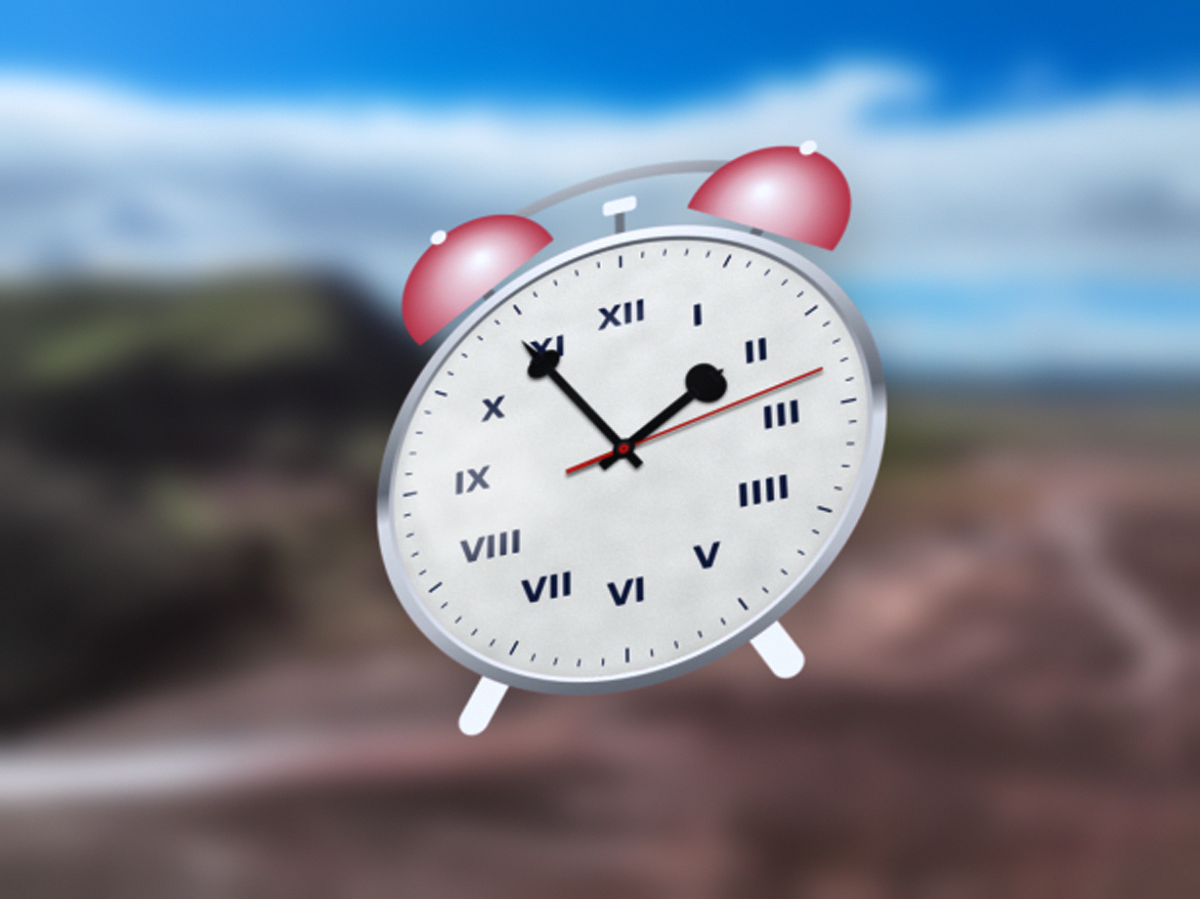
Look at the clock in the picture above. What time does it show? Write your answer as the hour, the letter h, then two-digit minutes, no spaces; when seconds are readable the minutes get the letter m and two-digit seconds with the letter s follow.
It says 1h54m13s
